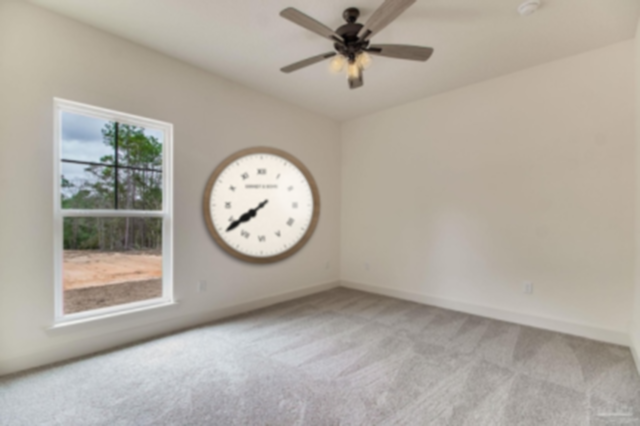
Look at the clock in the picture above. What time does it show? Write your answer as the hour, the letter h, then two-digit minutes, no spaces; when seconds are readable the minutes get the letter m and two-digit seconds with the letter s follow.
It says 7h39
